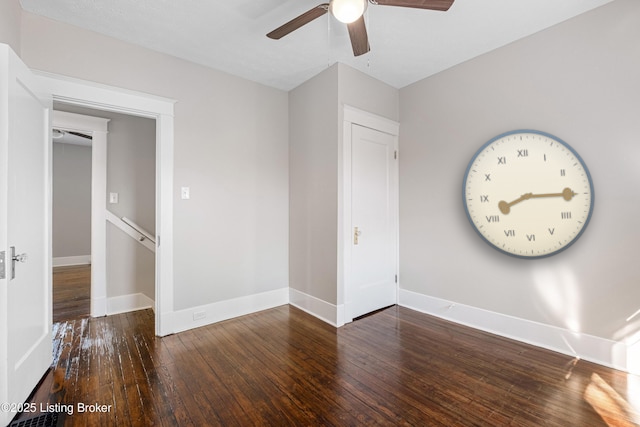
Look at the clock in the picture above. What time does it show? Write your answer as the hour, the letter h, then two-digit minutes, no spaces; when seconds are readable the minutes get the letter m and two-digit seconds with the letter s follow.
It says 8h15
